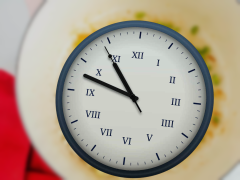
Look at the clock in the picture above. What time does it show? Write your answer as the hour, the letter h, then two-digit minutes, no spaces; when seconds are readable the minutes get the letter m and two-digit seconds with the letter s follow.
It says 10h47m54s
